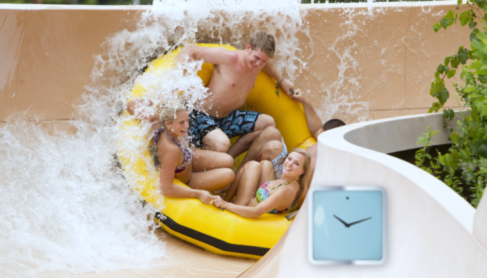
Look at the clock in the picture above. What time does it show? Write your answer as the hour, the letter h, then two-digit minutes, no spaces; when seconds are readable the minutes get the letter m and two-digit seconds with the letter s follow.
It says 10h12
